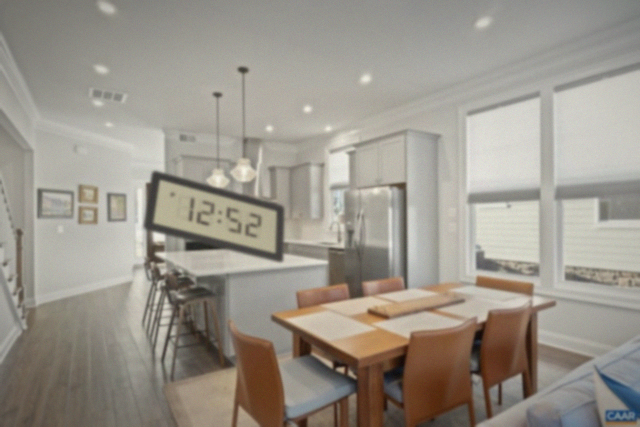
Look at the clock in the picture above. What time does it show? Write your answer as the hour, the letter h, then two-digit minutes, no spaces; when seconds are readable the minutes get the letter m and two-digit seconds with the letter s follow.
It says 12h52
